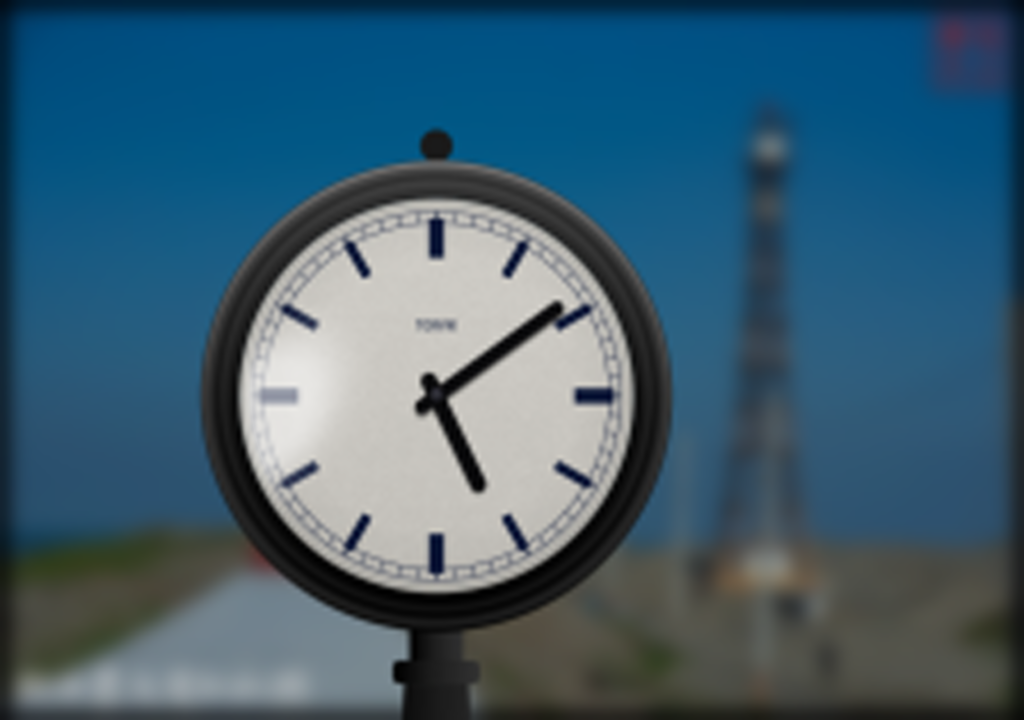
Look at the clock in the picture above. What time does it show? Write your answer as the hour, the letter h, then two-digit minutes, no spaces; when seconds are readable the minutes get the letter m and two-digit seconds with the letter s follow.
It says 5h09
